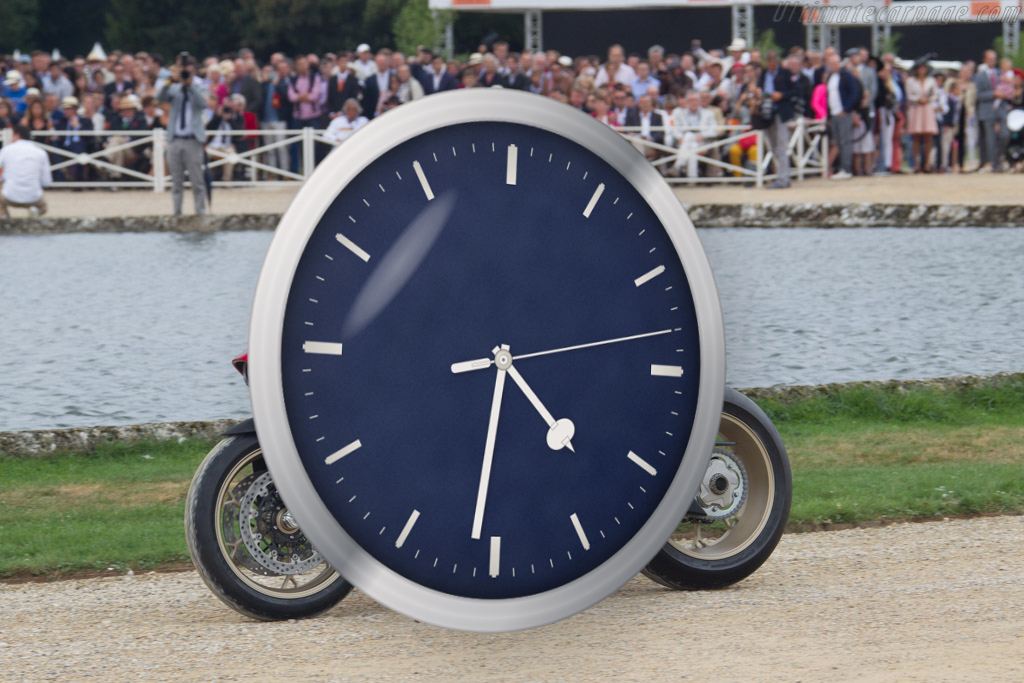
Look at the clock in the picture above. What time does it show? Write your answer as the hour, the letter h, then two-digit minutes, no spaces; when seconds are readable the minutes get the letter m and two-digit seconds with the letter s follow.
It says 4h31m13s
